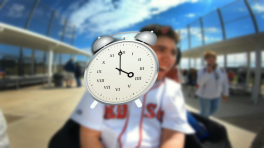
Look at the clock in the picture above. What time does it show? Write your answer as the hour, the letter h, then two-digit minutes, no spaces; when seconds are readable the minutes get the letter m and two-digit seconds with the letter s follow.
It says 3h59
